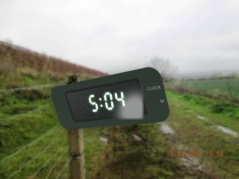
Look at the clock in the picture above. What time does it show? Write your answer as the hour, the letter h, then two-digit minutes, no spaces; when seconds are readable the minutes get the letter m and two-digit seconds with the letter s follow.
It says 5h04
